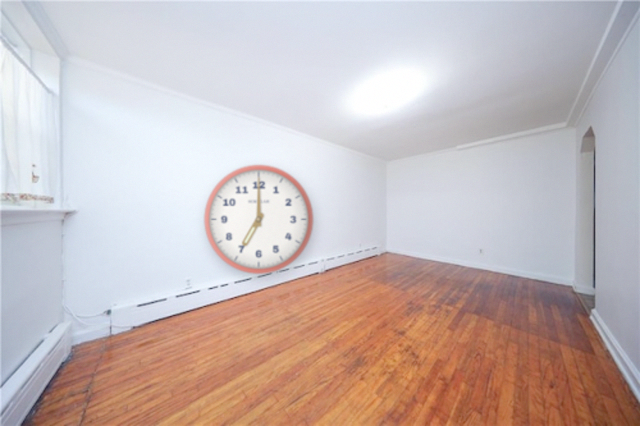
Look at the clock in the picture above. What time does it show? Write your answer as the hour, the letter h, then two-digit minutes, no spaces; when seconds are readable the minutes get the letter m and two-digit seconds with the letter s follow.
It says 7h00
